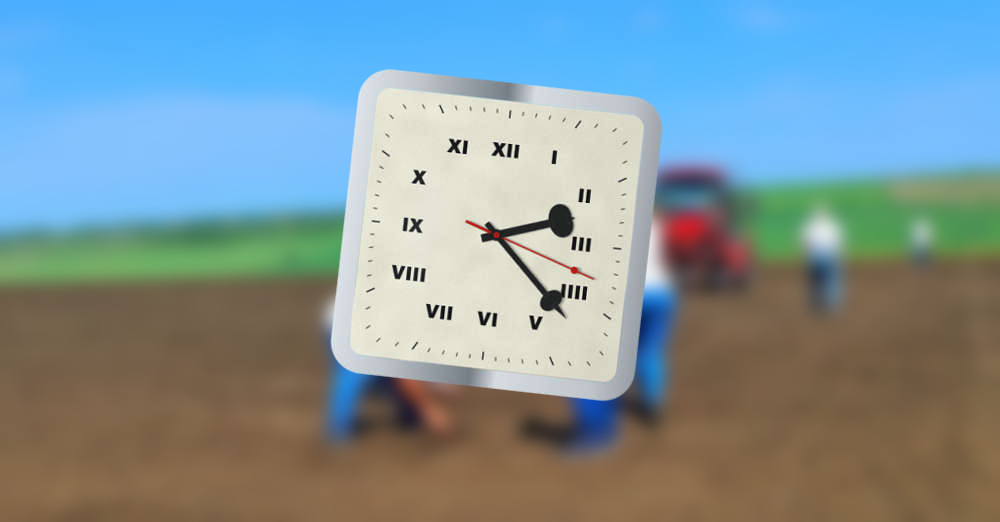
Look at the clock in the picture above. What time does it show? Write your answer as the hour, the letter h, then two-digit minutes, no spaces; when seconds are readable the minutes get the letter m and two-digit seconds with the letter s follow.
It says 2h22m18s
